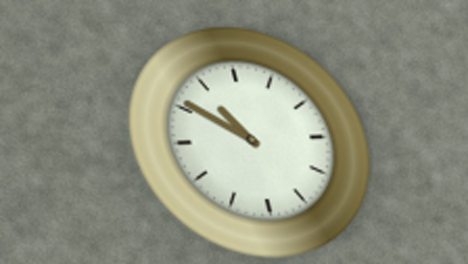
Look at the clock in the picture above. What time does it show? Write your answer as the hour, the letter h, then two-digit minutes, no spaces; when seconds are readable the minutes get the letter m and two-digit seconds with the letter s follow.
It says 10h51
